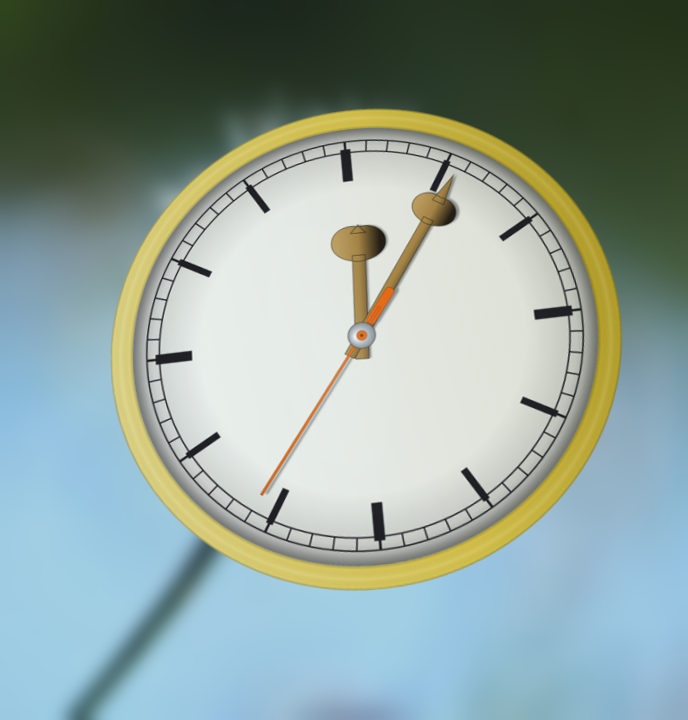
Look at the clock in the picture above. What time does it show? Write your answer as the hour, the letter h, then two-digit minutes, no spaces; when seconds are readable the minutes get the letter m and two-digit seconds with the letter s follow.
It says 12h05m36s
